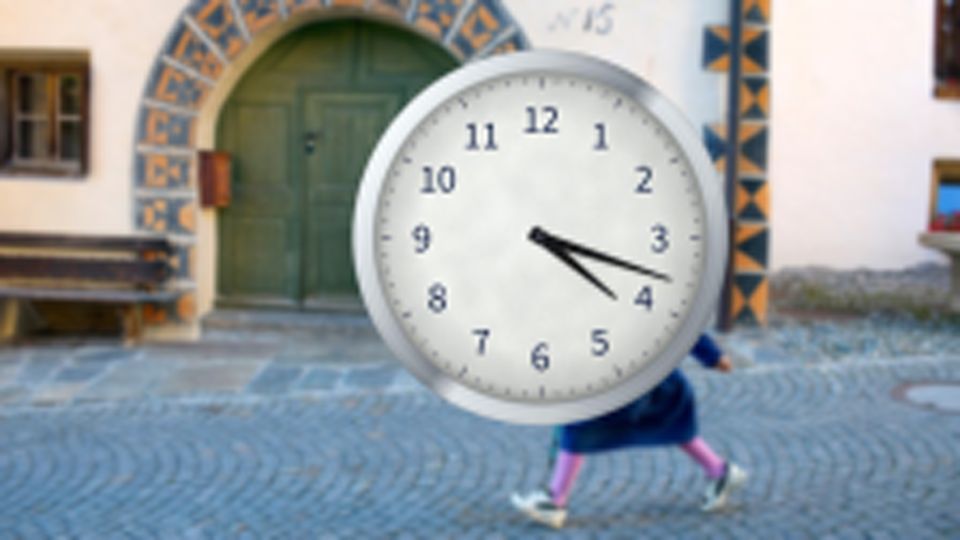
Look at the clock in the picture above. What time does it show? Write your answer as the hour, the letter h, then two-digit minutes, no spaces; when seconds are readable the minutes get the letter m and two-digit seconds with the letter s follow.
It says 4h18
